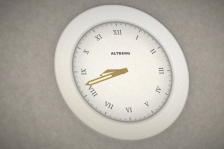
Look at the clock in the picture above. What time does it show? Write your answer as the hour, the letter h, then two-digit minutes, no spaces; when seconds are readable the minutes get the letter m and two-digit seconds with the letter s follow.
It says 8h42
